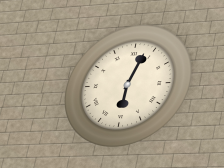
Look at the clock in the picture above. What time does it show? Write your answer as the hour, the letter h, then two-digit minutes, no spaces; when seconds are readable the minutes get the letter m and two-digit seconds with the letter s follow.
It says 6h03
